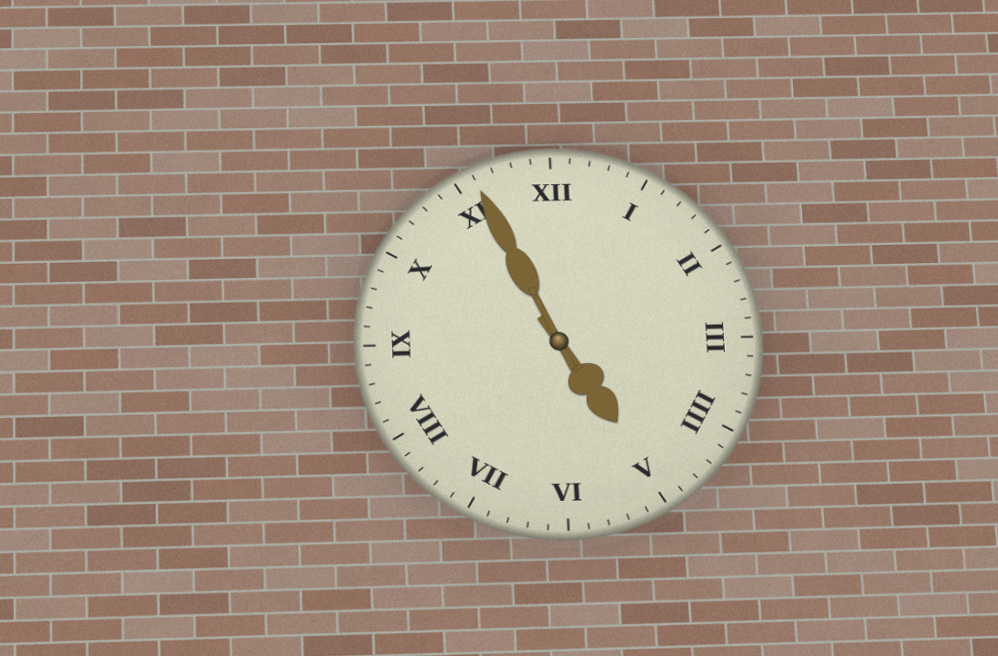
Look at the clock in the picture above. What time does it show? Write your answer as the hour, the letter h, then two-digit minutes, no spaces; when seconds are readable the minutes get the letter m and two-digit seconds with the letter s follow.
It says 4h56
